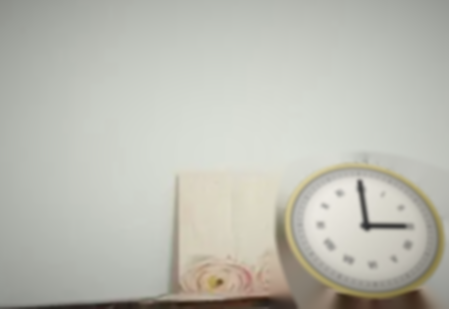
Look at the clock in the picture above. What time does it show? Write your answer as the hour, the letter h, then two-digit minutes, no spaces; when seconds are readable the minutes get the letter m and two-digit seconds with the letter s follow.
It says 3h00
